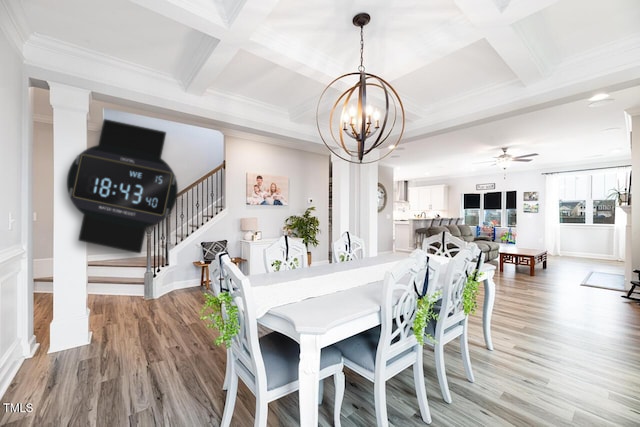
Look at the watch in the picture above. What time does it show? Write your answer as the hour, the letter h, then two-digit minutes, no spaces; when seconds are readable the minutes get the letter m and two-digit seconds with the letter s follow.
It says 18h43m40s
